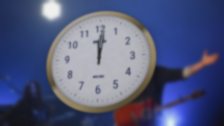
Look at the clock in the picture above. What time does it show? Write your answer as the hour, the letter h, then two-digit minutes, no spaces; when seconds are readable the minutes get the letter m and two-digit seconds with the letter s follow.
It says 12h01
